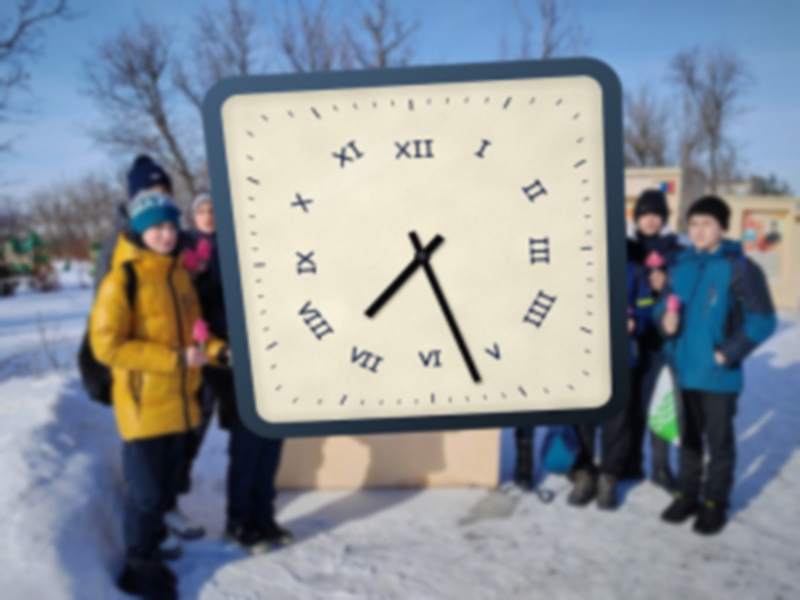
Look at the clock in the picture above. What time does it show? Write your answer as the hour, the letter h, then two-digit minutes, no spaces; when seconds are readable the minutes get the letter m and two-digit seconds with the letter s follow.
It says 7h27
